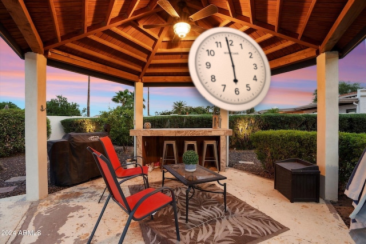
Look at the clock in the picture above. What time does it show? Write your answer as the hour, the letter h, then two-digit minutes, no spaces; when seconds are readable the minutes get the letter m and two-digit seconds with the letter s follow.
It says 5h59
